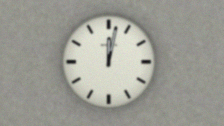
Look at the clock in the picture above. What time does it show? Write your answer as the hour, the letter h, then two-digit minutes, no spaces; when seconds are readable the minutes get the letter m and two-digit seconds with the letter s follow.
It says 12h02
